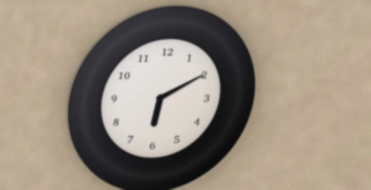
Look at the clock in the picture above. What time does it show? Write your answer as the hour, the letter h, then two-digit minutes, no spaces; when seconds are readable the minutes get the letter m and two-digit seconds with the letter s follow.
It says 6h10
